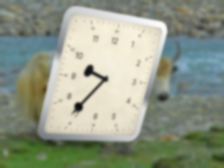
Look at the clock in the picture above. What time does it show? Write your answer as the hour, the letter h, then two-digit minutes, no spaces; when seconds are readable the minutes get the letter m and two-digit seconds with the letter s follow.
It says 9h36
